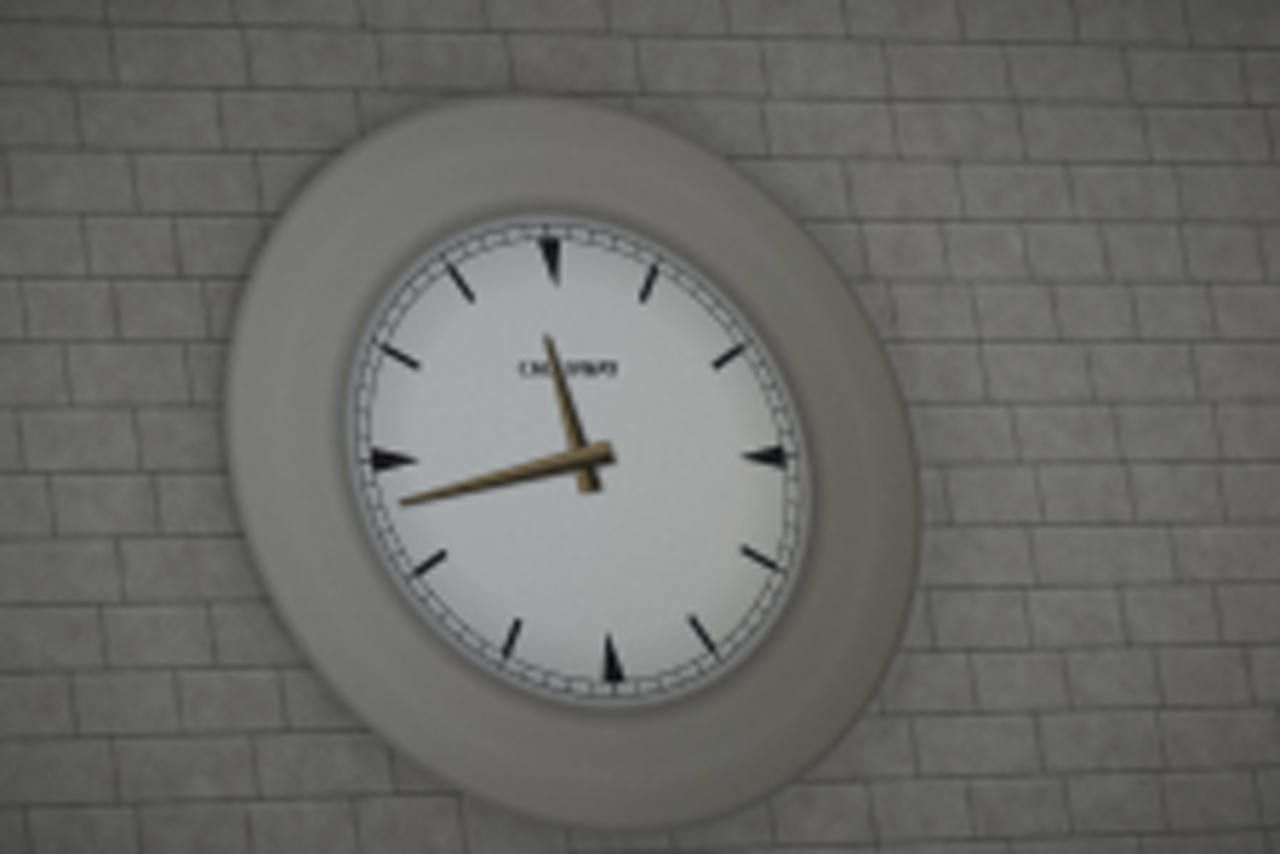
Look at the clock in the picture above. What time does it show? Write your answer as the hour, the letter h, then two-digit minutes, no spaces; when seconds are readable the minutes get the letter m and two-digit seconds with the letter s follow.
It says 11h43
